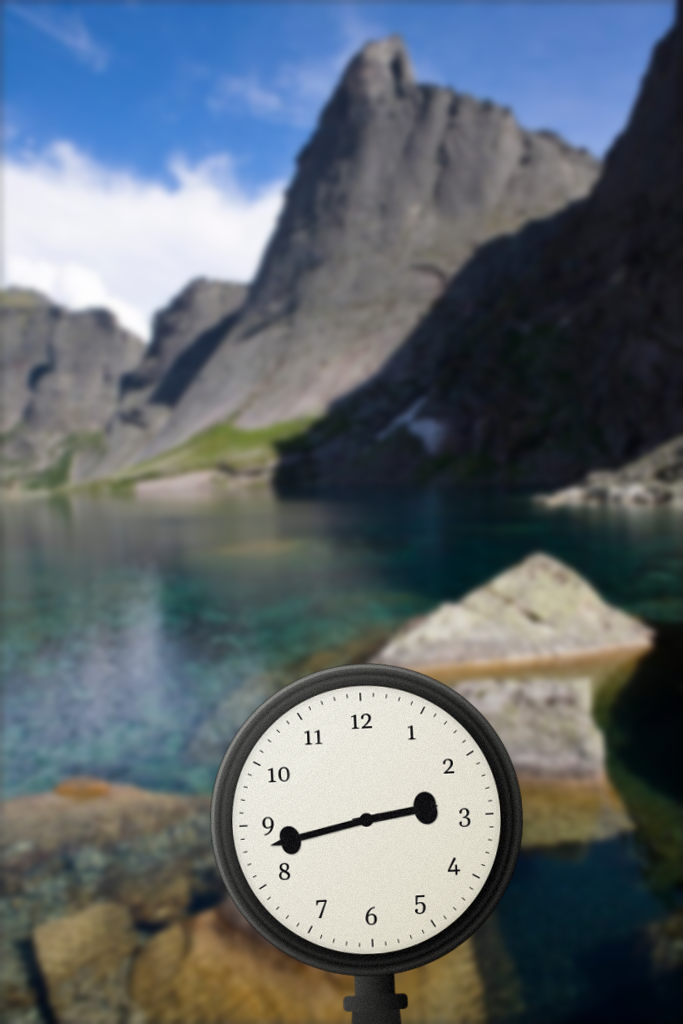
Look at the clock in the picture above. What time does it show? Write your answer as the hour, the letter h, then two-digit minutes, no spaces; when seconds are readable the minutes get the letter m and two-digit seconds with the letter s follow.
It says 2h43
